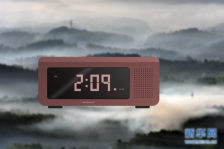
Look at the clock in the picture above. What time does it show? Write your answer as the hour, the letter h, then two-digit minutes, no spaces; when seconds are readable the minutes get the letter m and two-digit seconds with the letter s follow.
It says 2h09
